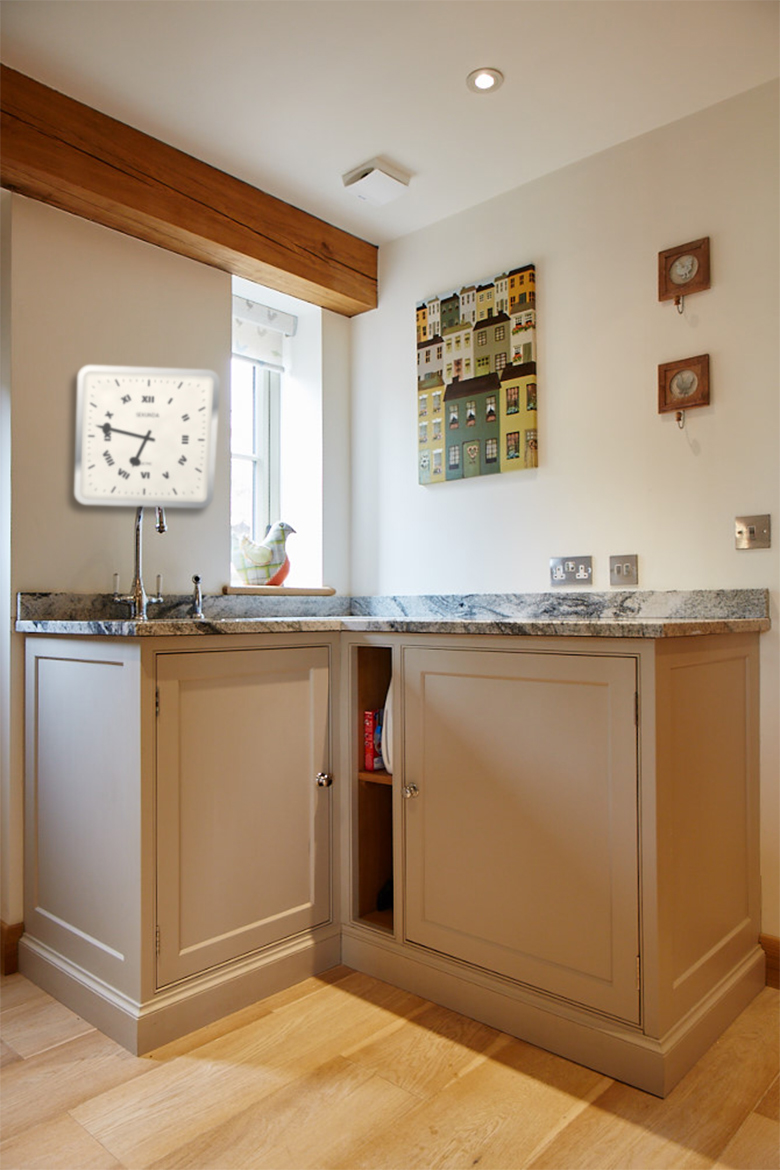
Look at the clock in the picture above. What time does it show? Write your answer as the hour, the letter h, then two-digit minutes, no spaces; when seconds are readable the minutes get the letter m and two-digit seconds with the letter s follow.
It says 6h47
